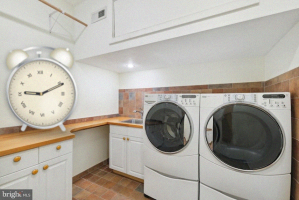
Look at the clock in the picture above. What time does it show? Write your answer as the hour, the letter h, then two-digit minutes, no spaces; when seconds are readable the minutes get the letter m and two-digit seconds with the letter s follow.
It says 9h11
